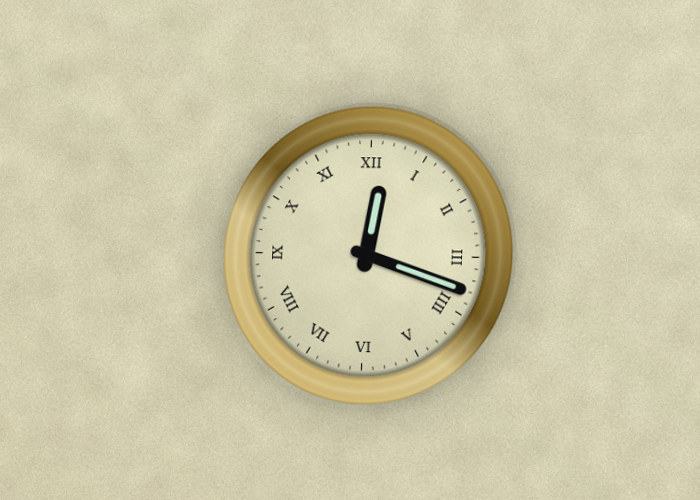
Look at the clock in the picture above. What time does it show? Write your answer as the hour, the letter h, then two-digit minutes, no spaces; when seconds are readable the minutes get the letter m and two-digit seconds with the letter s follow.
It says 12h18
